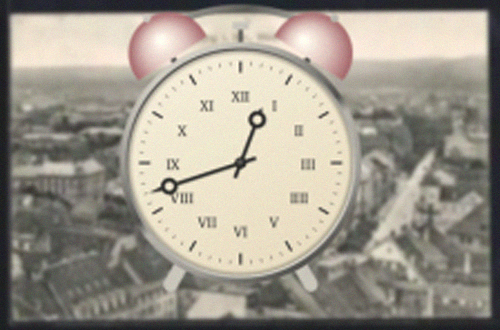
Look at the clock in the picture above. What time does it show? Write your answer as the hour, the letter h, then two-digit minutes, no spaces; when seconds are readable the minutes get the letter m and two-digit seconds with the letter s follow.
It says 12h42
